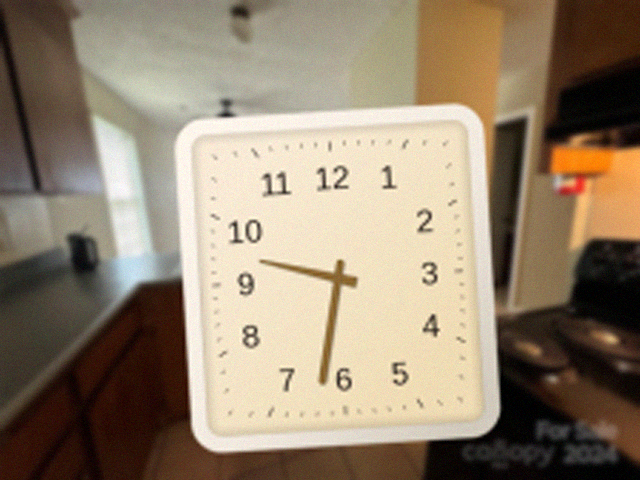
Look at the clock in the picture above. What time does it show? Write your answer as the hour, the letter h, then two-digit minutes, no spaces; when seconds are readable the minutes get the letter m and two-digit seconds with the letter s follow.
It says 9h32
